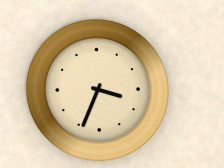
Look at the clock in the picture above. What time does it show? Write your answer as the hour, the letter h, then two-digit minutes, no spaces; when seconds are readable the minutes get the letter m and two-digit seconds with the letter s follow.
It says 3h34
